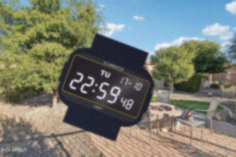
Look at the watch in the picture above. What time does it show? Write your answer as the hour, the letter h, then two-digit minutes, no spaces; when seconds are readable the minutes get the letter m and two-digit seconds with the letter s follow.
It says 22h59m48s
